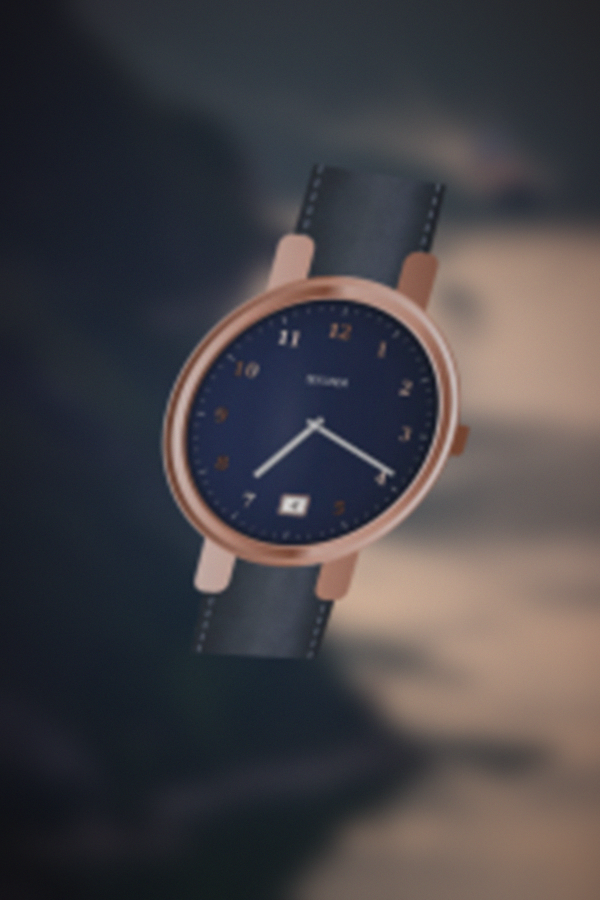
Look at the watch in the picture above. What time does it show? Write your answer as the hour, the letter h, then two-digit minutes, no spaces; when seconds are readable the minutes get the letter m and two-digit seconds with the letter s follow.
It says 7h19
